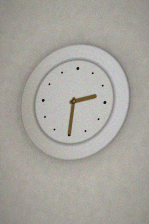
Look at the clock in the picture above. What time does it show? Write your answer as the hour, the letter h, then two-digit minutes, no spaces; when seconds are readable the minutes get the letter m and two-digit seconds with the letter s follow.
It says 2h30
